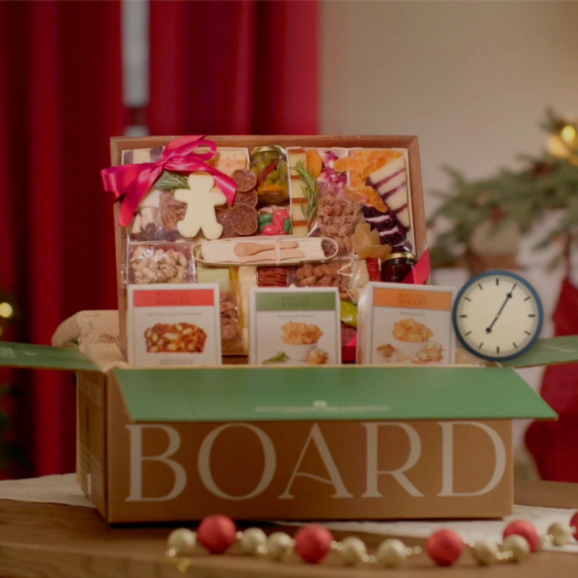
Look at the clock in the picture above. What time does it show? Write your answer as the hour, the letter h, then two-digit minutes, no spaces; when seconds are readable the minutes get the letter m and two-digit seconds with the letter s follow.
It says 7h05
